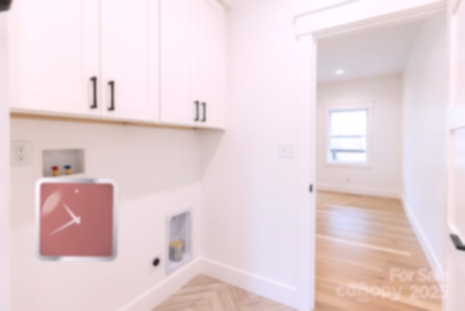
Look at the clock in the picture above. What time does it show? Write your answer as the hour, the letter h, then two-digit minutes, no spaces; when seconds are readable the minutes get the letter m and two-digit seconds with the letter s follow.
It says 10h40
